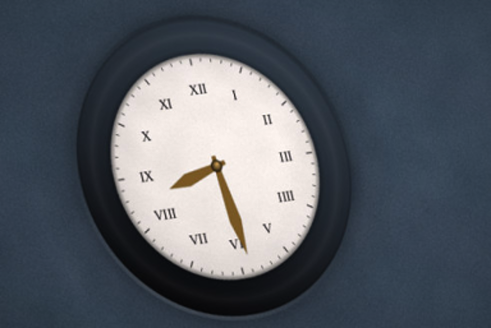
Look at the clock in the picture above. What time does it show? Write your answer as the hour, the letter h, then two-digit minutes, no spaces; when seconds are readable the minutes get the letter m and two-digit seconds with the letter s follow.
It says 8h29
